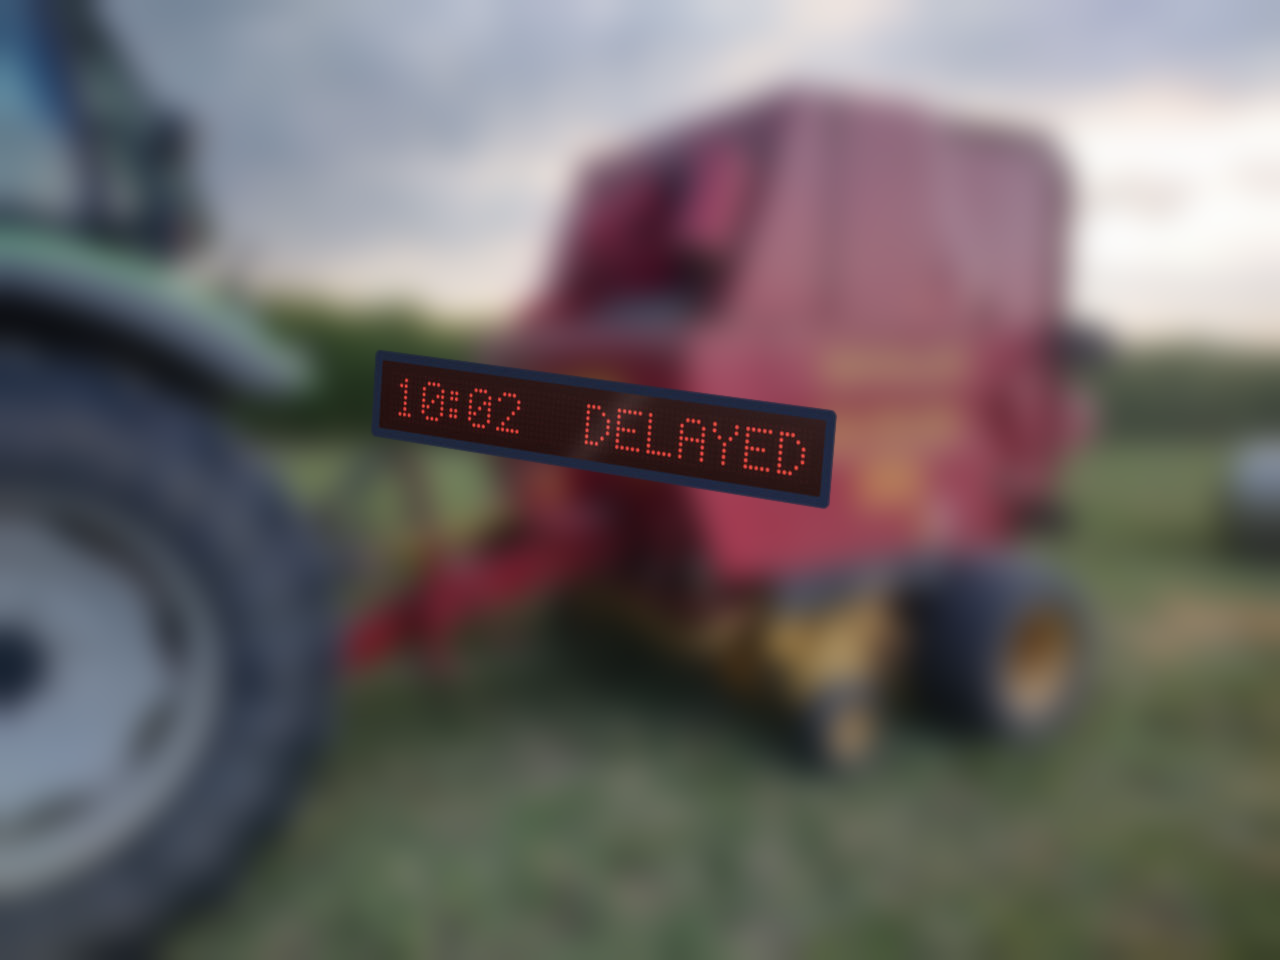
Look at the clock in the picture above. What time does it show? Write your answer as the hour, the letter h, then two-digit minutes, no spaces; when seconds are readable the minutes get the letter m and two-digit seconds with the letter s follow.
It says 10h02
